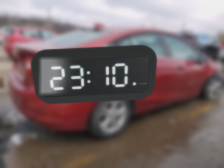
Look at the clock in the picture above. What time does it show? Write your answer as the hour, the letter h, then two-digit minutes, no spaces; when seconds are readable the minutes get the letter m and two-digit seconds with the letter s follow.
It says 23h10
